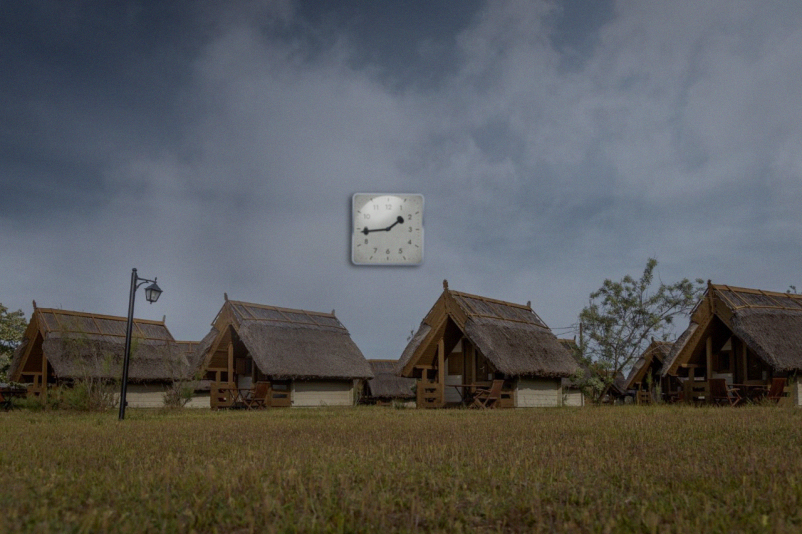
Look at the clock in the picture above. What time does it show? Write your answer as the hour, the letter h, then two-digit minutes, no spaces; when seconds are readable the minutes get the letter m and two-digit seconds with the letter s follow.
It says 1h44
